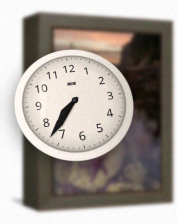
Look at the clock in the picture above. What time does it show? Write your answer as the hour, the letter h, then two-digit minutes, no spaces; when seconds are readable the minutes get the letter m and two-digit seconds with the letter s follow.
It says 7h37
